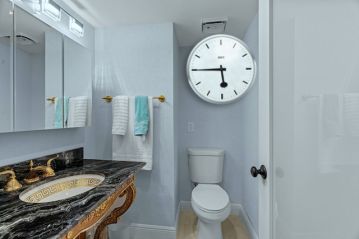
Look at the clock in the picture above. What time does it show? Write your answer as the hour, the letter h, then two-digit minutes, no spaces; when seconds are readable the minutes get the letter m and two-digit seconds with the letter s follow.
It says 5h45
